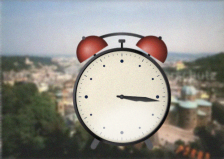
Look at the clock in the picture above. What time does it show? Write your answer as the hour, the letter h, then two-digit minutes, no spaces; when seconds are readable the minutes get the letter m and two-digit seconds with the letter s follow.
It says 3h16
